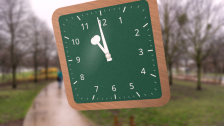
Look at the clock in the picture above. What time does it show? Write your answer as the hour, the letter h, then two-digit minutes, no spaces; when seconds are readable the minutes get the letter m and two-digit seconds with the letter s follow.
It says 10h59
